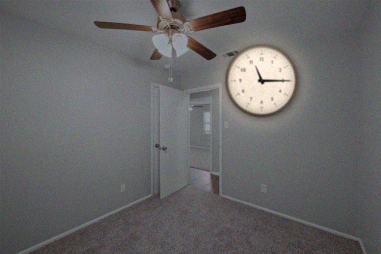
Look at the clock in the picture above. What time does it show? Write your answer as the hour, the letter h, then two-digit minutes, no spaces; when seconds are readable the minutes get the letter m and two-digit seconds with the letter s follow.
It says 11h15
